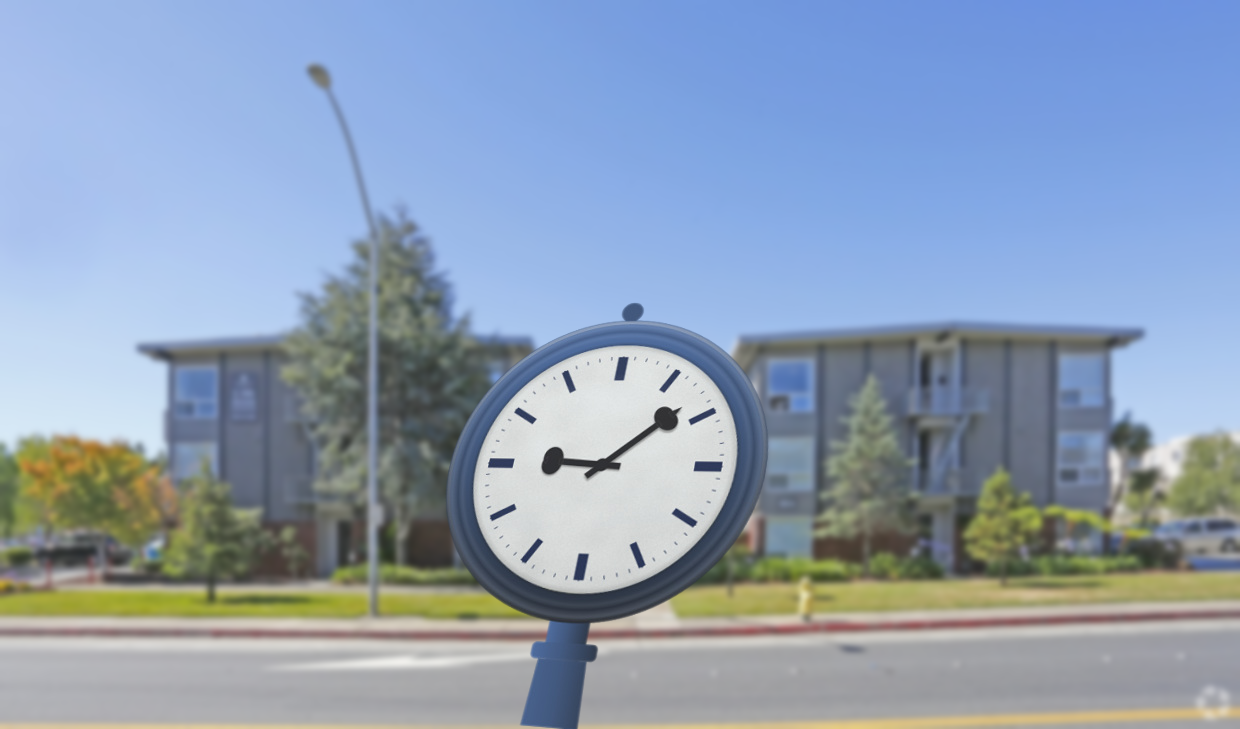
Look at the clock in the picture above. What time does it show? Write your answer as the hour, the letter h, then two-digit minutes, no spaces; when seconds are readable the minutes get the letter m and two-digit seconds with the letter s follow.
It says 9h08
